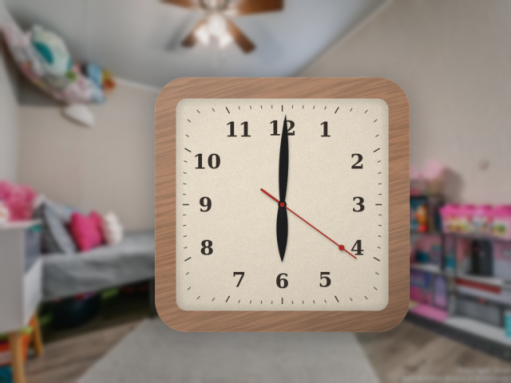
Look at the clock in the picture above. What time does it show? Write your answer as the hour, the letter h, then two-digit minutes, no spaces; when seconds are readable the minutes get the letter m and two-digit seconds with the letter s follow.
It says 6h00m21s
